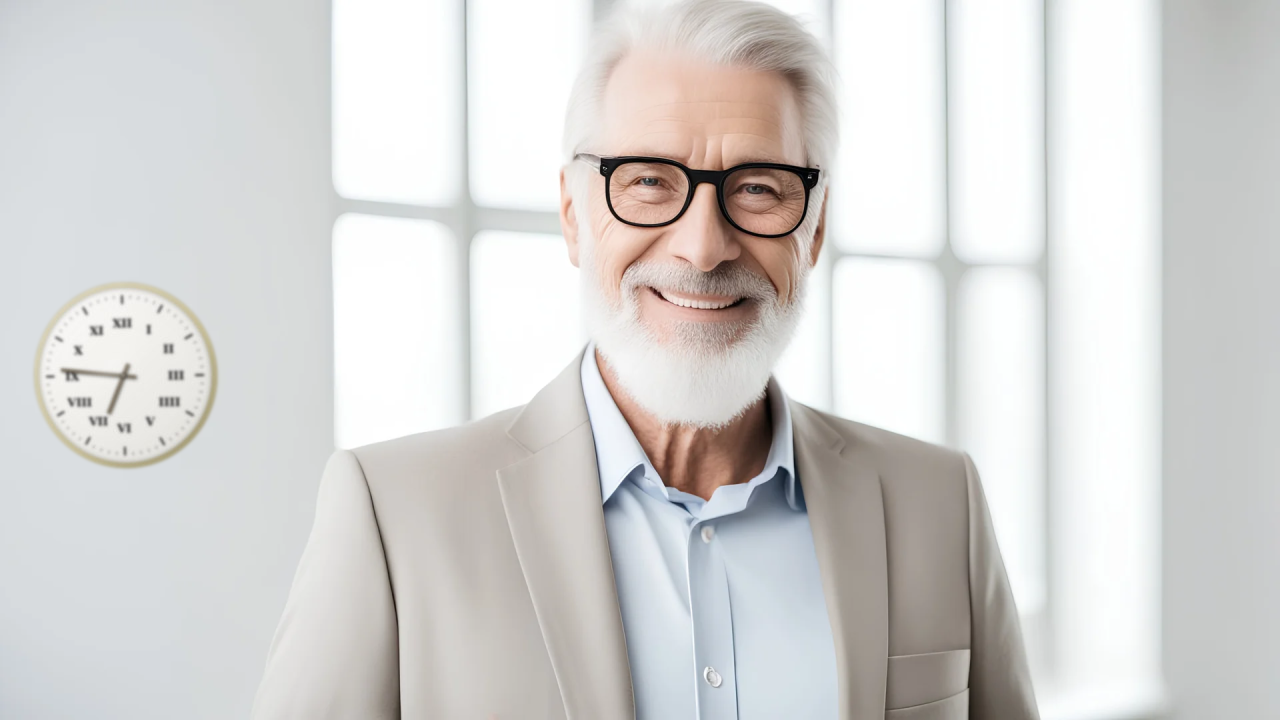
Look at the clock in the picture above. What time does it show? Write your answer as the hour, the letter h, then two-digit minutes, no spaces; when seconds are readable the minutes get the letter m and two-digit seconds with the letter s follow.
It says 6h46
